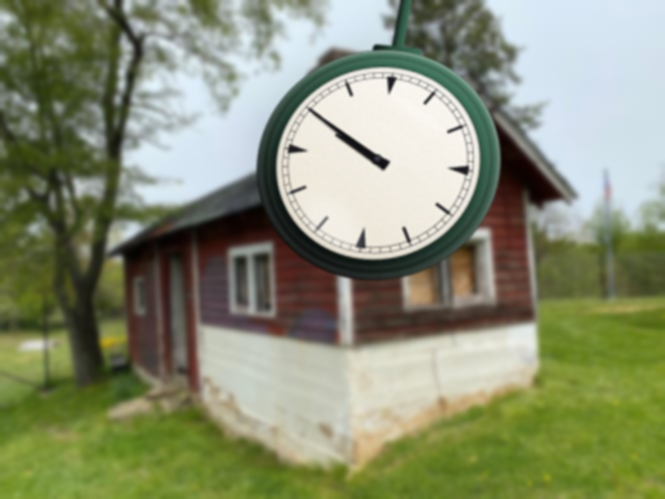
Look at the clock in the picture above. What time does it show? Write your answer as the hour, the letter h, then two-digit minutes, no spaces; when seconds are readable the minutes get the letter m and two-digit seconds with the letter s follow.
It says 9h50
